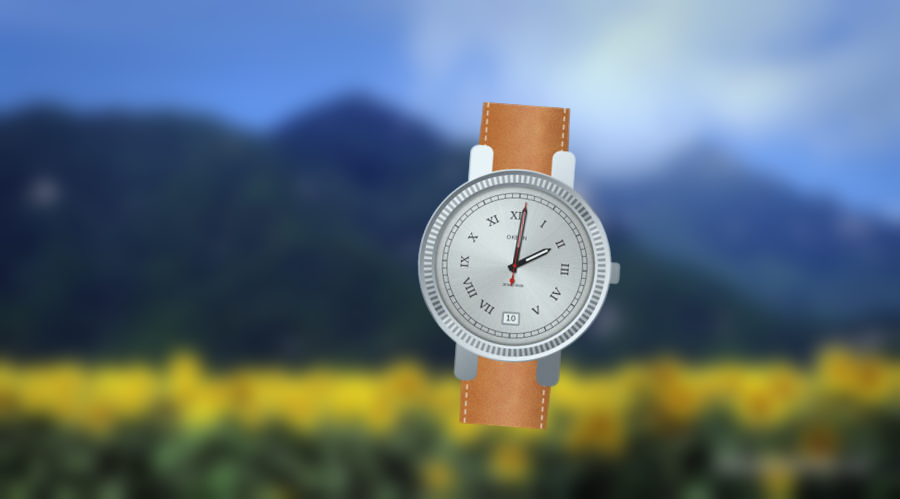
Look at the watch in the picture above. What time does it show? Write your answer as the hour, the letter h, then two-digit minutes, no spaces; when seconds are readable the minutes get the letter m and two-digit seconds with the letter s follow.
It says 2h01m01s
